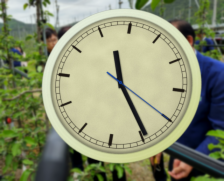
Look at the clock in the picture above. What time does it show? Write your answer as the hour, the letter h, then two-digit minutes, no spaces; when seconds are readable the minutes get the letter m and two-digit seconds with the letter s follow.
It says 11h24m20s
